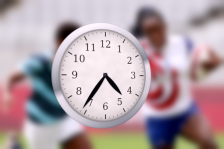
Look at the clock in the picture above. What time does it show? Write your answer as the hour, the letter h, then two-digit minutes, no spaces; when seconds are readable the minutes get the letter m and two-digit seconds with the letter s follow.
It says 4h36
